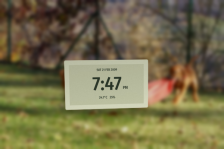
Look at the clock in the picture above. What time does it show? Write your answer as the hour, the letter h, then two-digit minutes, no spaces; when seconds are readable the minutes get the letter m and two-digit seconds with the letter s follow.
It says 7h47
